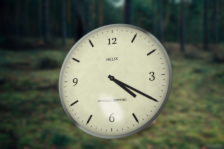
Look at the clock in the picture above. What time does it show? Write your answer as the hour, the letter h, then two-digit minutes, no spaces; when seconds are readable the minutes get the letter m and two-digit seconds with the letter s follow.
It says 4h20
